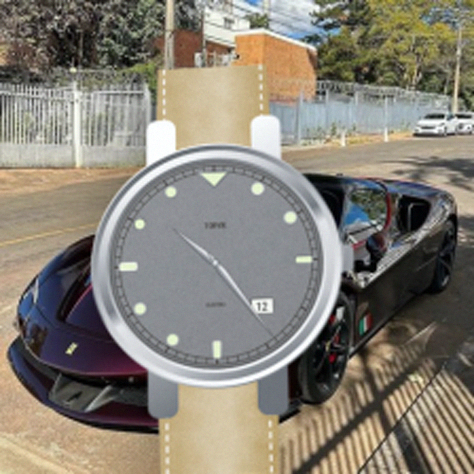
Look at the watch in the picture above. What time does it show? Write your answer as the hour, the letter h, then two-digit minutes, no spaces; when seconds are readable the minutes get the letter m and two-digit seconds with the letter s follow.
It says 10h24
